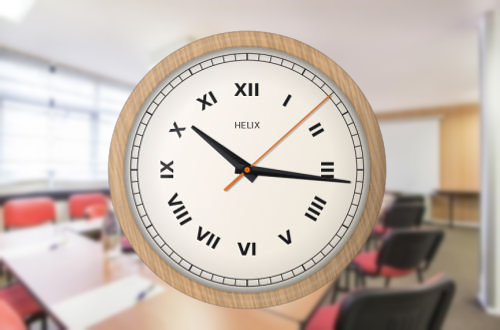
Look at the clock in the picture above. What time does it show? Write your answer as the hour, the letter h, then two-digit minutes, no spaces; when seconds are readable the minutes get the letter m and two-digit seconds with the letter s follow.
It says 10h16m08s
